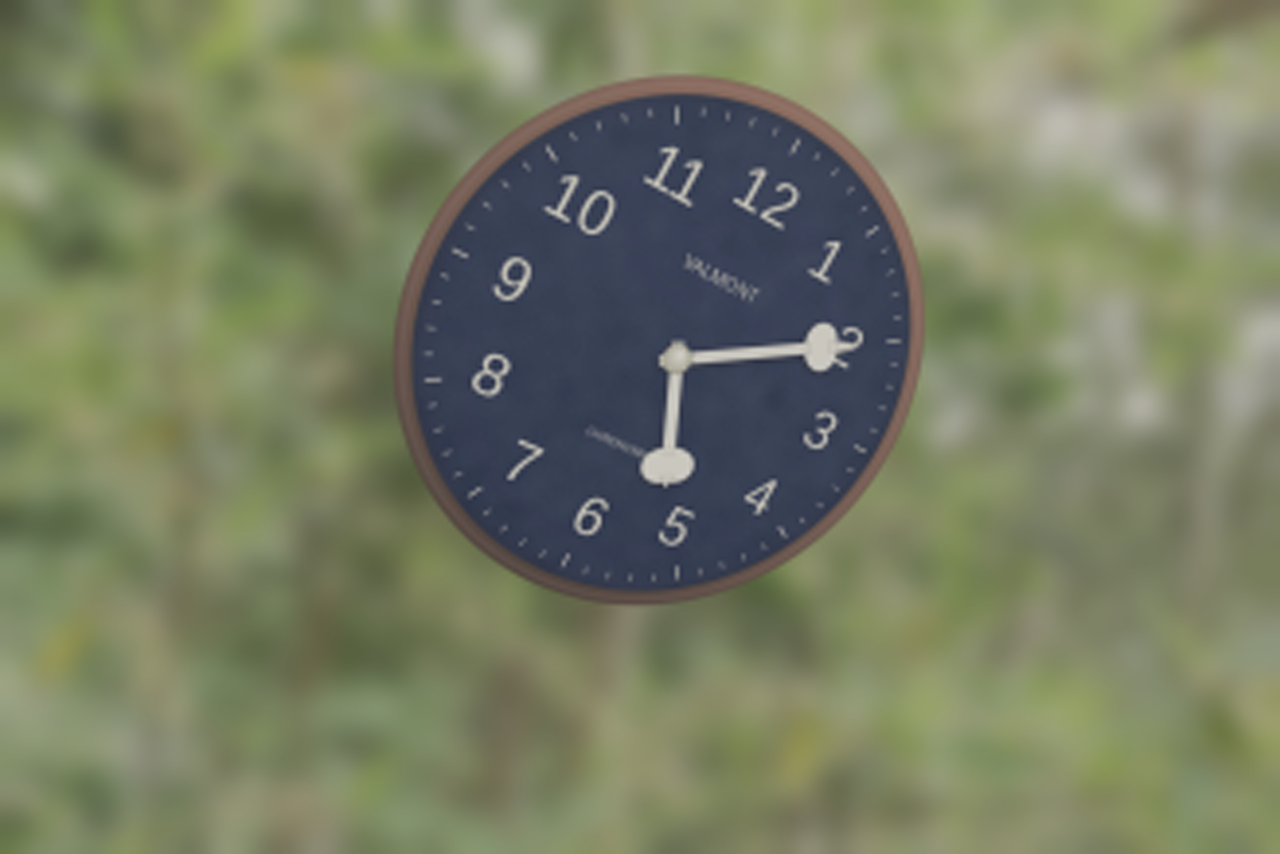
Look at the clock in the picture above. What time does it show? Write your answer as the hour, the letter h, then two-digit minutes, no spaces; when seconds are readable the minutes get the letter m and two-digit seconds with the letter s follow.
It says 5h10
